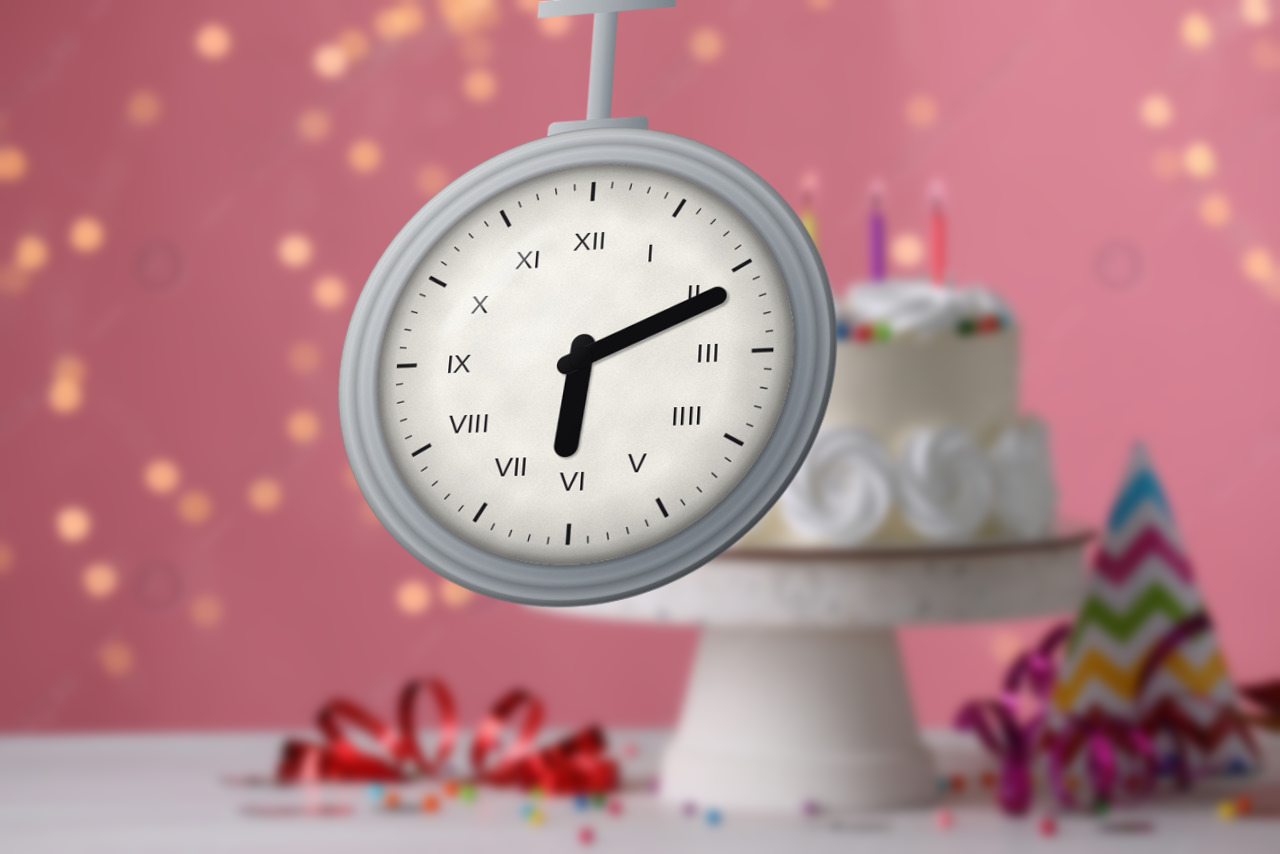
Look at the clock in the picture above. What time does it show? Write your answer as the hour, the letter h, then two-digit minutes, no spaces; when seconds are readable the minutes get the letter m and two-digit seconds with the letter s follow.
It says 6h11
